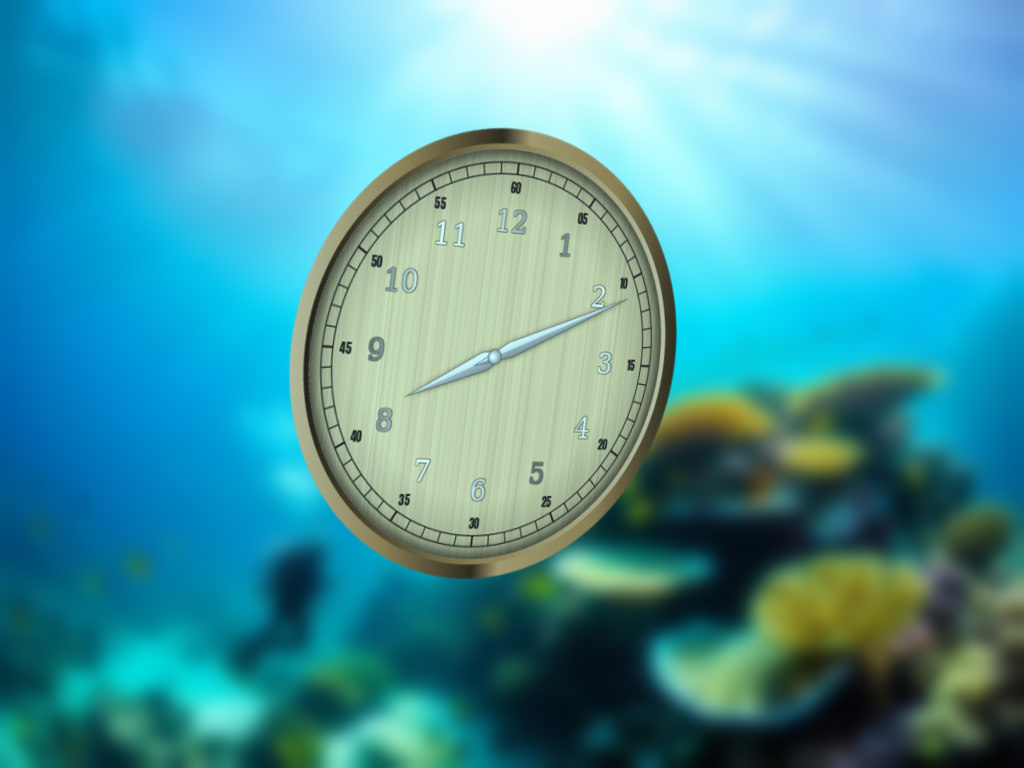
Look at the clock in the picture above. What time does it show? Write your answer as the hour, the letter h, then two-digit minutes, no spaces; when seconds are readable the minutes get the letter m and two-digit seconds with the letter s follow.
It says 8h11
